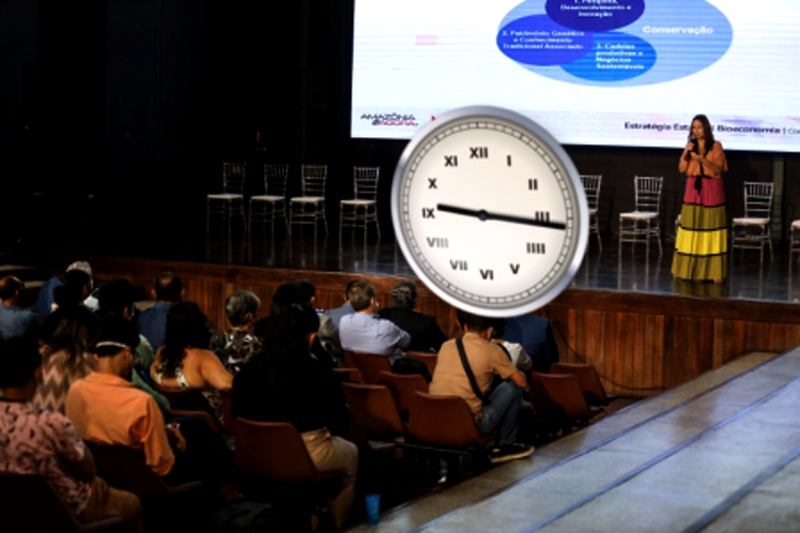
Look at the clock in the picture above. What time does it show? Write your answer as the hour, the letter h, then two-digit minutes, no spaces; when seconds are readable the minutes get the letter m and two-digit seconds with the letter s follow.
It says 9h16
